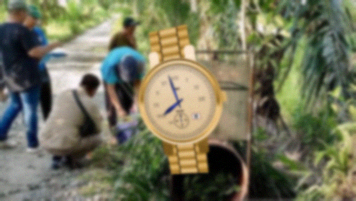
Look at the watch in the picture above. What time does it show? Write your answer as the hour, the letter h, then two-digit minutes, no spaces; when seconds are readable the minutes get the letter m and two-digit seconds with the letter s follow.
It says 7h58
